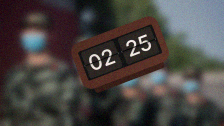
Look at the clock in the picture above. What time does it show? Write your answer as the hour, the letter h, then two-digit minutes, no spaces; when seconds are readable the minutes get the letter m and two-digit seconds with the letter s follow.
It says 2h25
